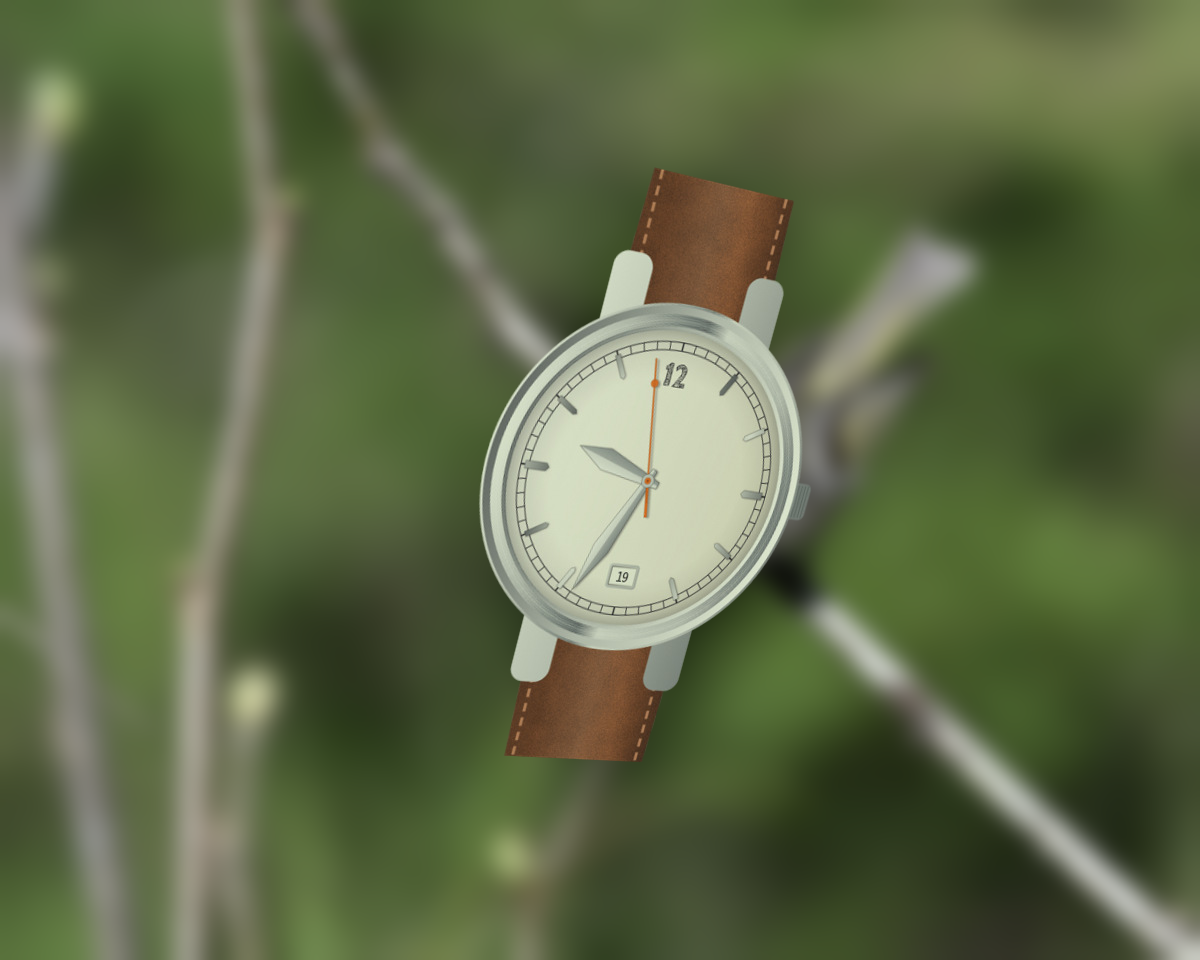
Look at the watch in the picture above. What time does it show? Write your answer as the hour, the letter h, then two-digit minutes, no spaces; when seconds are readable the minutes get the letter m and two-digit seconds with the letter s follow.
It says 9h33m58s
